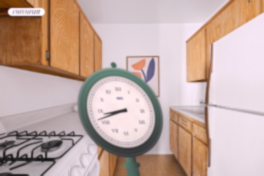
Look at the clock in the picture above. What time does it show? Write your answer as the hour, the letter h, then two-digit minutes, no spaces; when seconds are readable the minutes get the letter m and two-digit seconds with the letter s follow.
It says 8h42
